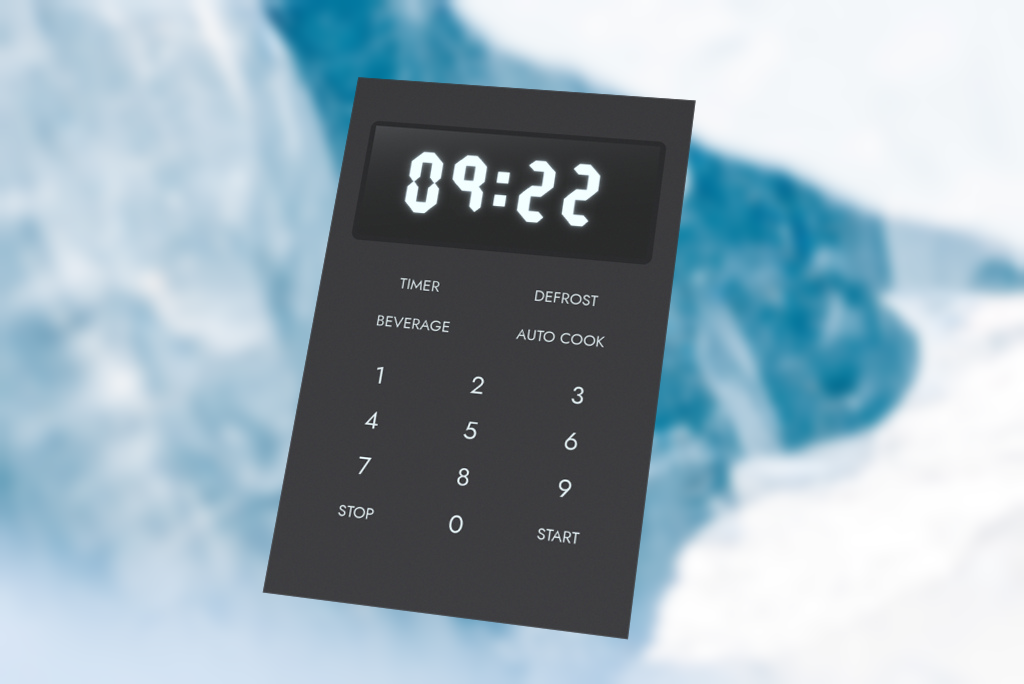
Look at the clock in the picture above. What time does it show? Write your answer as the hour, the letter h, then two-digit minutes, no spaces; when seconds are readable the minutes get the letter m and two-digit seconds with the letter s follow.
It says 9h22
